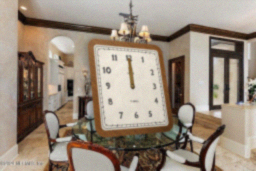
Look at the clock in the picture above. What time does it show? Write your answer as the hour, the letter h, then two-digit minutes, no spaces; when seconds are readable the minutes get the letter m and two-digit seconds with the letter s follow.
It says 12h00
